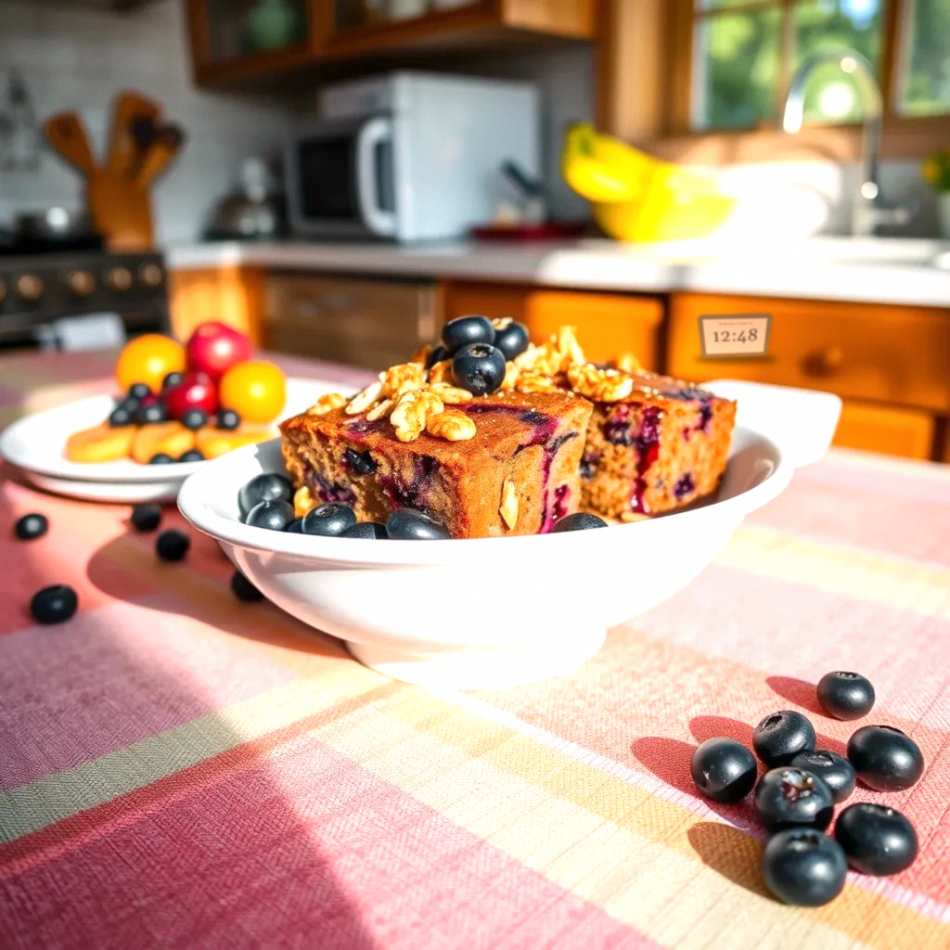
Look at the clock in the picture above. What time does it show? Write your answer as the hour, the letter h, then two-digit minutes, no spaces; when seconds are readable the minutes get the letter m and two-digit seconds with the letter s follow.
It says 12h48
